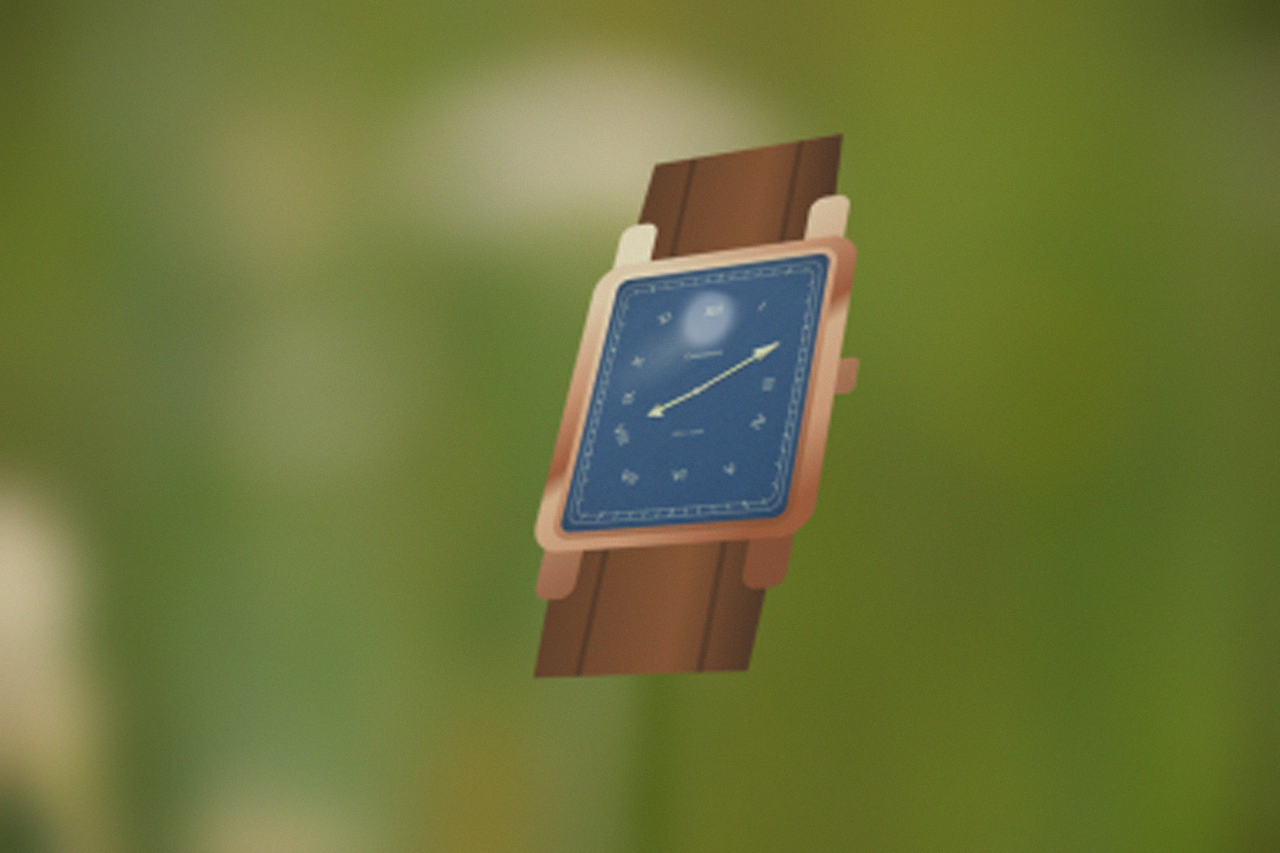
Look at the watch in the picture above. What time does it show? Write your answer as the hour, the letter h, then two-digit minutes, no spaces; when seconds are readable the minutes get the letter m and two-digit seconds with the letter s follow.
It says 8h10
